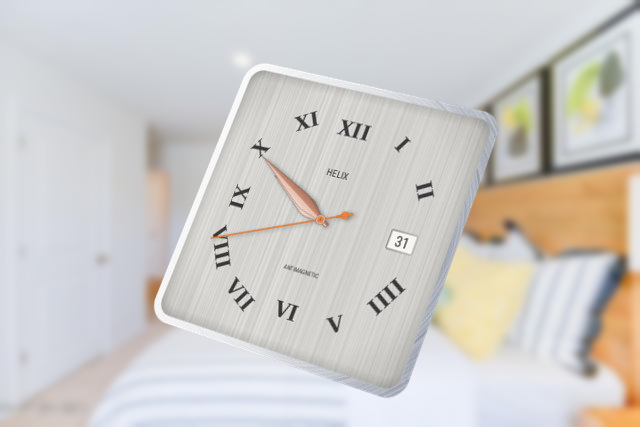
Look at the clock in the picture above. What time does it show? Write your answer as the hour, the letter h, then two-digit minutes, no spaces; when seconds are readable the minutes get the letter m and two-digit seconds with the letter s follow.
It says 9h49m41s
